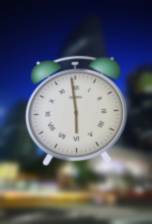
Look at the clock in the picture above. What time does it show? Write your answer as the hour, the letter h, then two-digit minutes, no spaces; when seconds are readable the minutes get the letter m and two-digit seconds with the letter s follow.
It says 5h59
